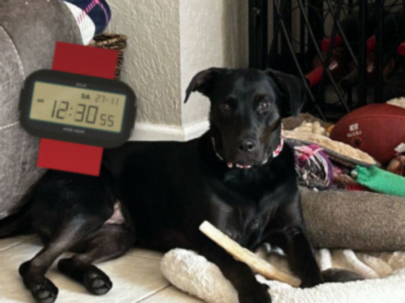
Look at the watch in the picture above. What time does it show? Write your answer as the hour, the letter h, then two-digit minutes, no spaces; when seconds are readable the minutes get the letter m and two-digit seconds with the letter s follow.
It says 12h30m55s
